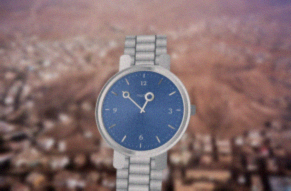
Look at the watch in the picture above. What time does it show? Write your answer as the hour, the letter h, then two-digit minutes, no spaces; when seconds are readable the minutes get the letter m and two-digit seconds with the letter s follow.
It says 12h52
